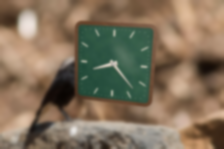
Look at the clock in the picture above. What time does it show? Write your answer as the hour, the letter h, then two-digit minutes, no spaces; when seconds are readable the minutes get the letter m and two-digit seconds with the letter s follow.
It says 8h23
